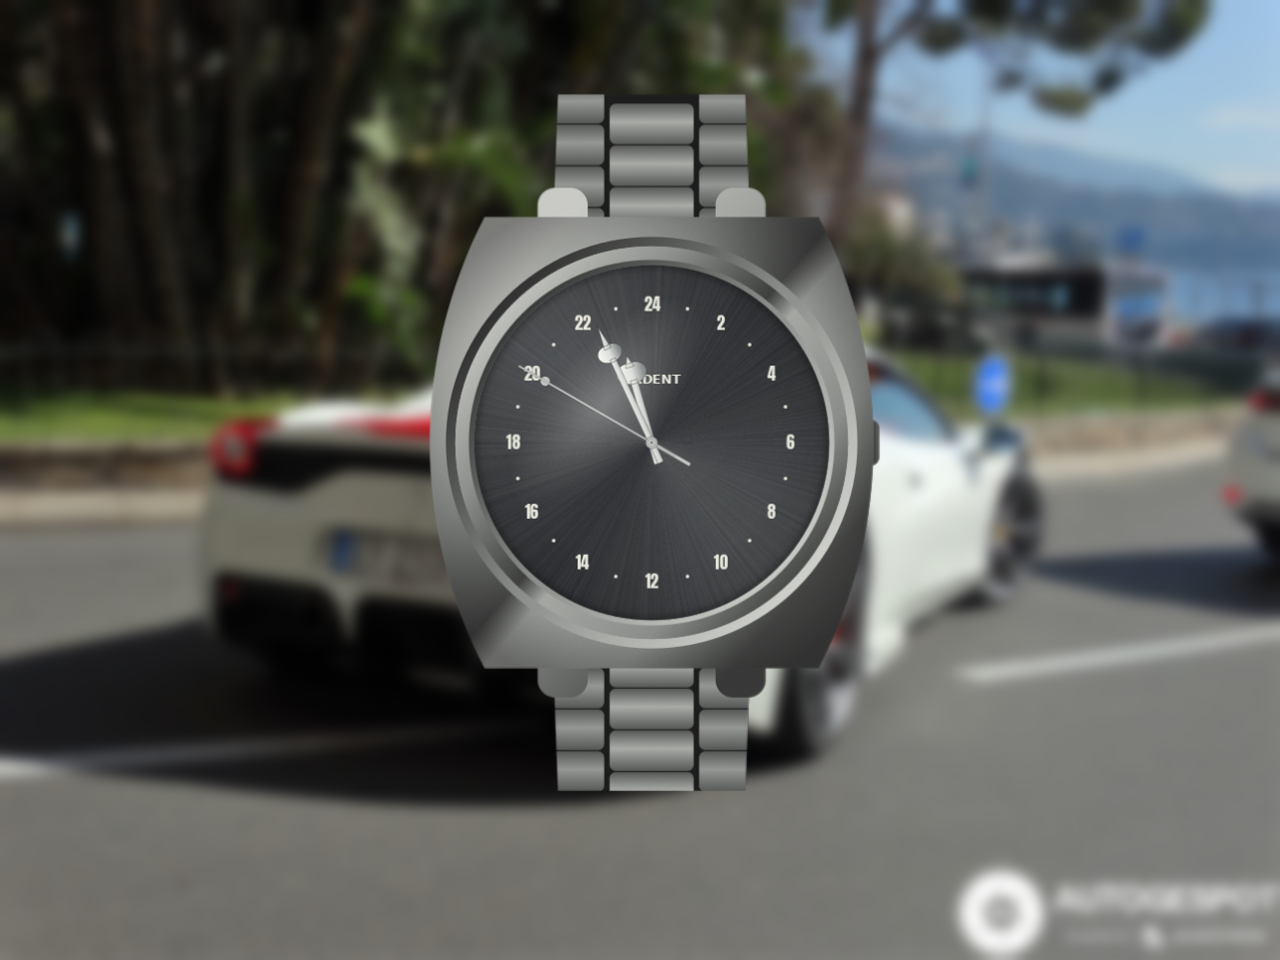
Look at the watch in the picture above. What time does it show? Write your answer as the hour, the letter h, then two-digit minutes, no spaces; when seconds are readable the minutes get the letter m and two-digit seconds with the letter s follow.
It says 22h55m50s
